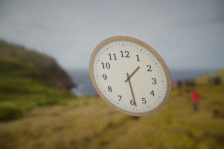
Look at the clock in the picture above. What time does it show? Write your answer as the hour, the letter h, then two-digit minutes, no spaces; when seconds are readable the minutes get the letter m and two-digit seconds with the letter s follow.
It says 1h29
